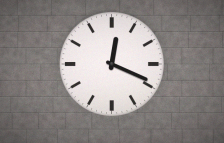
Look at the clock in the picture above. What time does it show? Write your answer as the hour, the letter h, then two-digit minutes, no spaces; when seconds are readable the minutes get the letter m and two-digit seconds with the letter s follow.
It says 12h19
